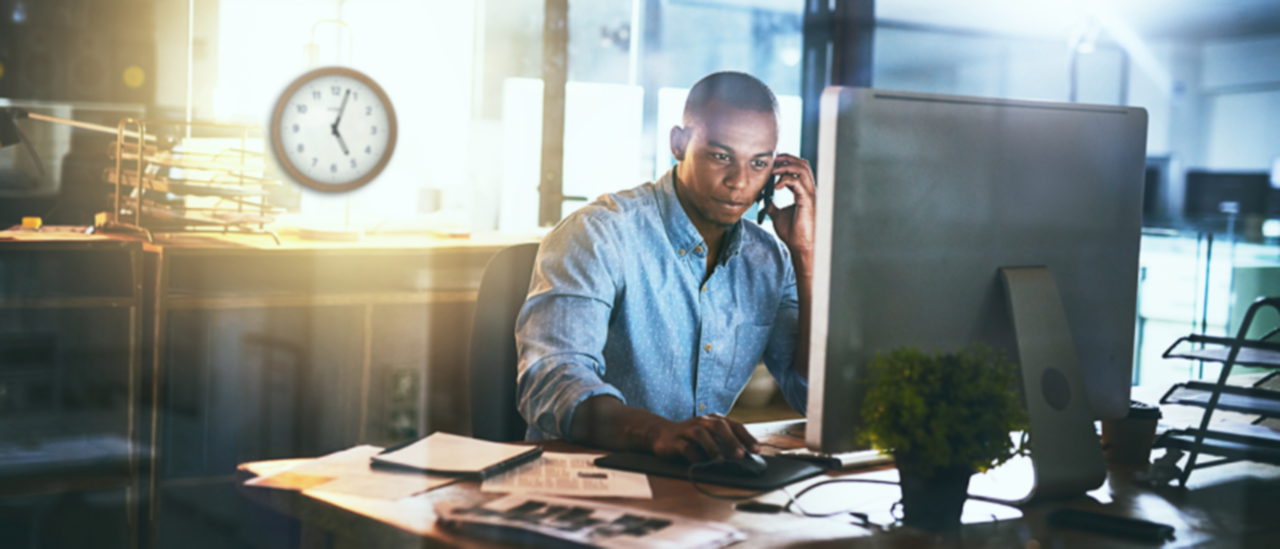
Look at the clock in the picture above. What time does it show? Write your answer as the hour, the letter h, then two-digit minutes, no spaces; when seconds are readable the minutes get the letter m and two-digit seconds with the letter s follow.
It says 5h03
